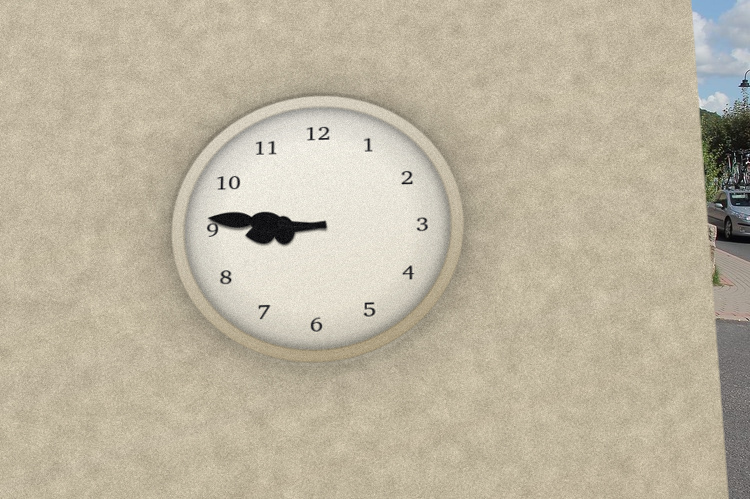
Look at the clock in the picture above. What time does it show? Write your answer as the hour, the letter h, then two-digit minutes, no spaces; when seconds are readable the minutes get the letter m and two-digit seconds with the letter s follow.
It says 8h46
